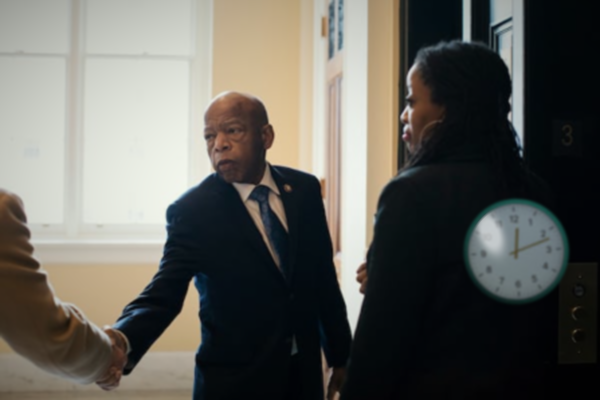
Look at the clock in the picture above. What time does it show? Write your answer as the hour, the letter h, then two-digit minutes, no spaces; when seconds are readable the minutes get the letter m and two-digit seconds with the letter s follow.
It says 12h12
